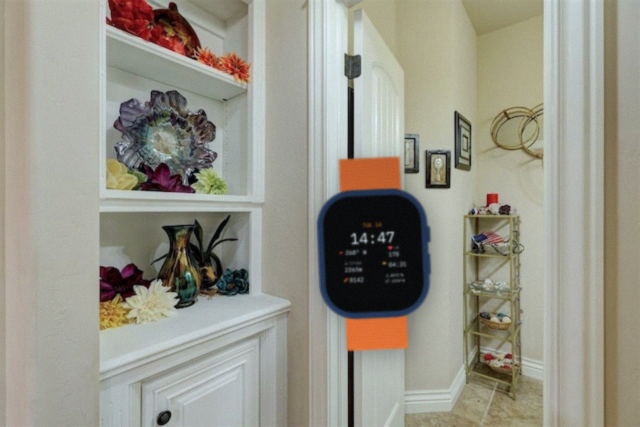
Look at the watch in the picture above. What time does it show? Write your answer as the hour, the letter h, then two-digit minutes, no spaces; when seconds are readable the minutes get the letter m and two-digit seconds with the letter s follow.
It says 14h47
